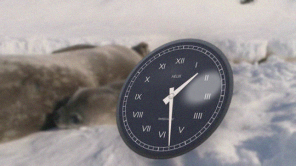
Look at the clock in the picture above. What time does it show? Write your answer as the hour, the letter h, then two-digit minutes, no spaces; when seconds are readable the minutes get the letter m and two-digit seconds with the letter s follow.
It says 1h28
